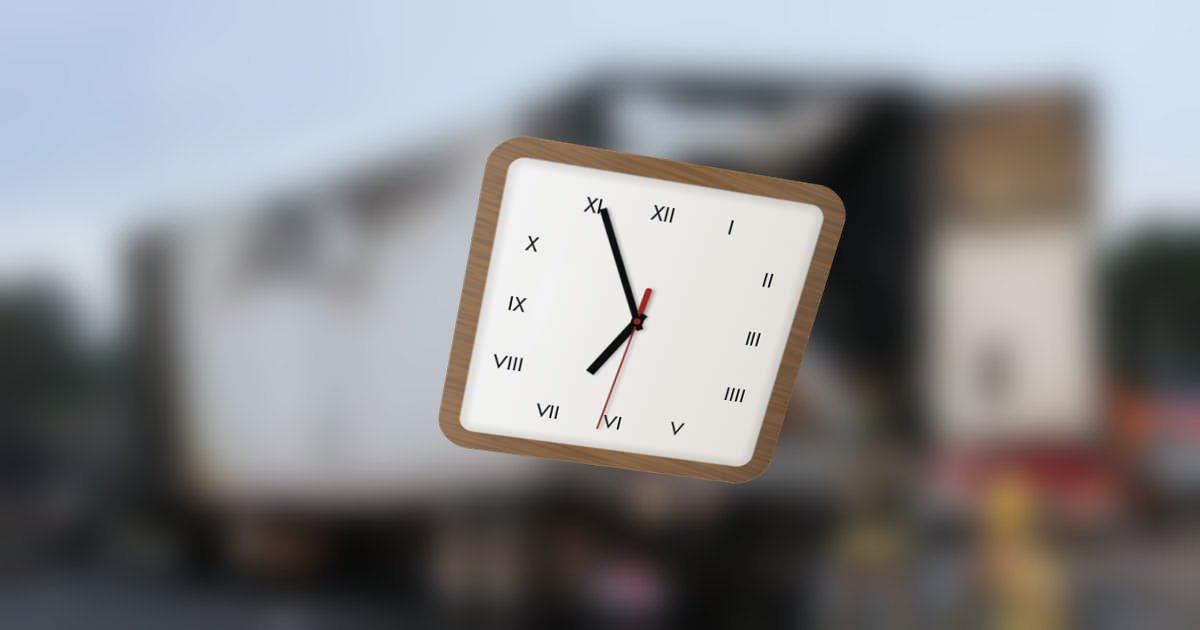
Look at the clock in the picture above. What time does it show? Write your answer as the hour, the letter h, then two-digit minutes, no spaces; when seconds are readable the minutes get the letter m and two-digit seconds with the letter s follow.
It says 6h55m31s
